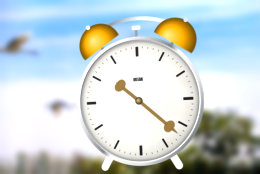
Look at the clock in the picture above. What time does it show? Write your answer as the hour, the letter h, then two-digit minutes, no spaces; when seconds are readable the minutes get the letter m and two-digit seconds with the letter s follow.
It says 10h22
